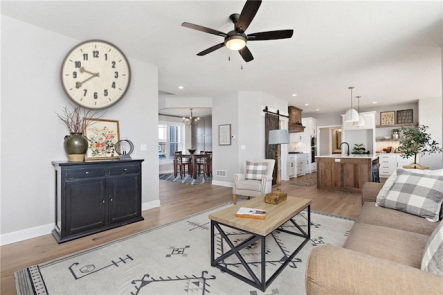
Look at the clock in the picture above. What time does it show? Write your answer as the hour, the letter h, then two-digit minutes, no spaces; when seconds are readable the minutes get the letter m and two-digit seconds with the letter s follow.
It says 9h40
